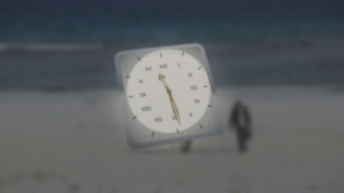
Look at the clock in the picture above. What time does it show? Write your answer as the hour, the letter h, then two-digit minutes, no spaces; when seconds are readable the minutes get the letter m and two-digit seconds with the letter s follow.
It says 11h29
